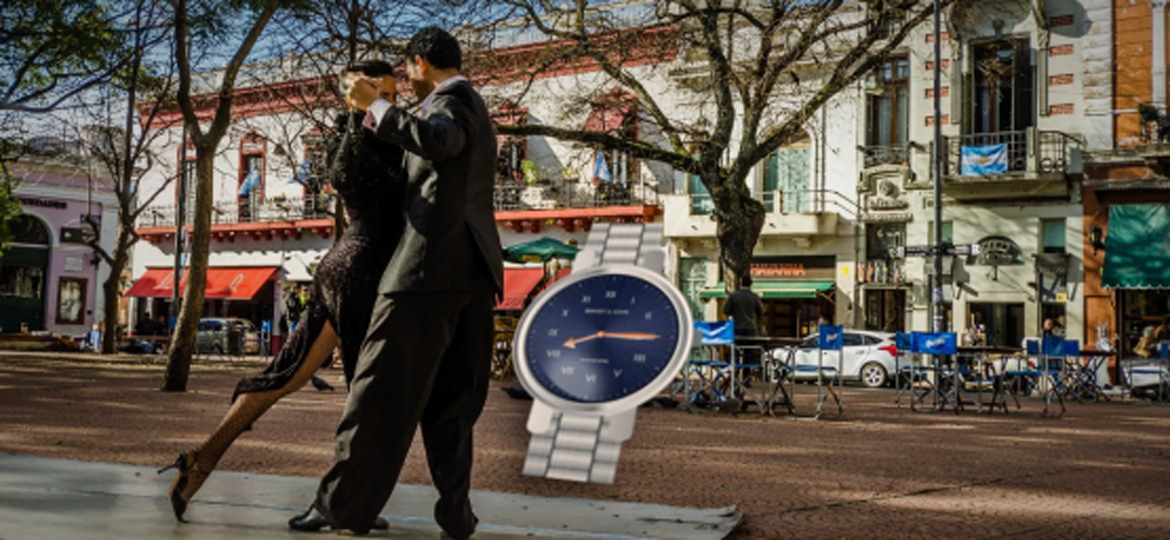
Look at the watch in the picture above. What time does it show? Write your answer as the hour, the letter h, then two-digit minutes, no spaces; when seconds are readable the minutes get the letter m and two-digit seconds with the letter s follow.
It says 8h15
